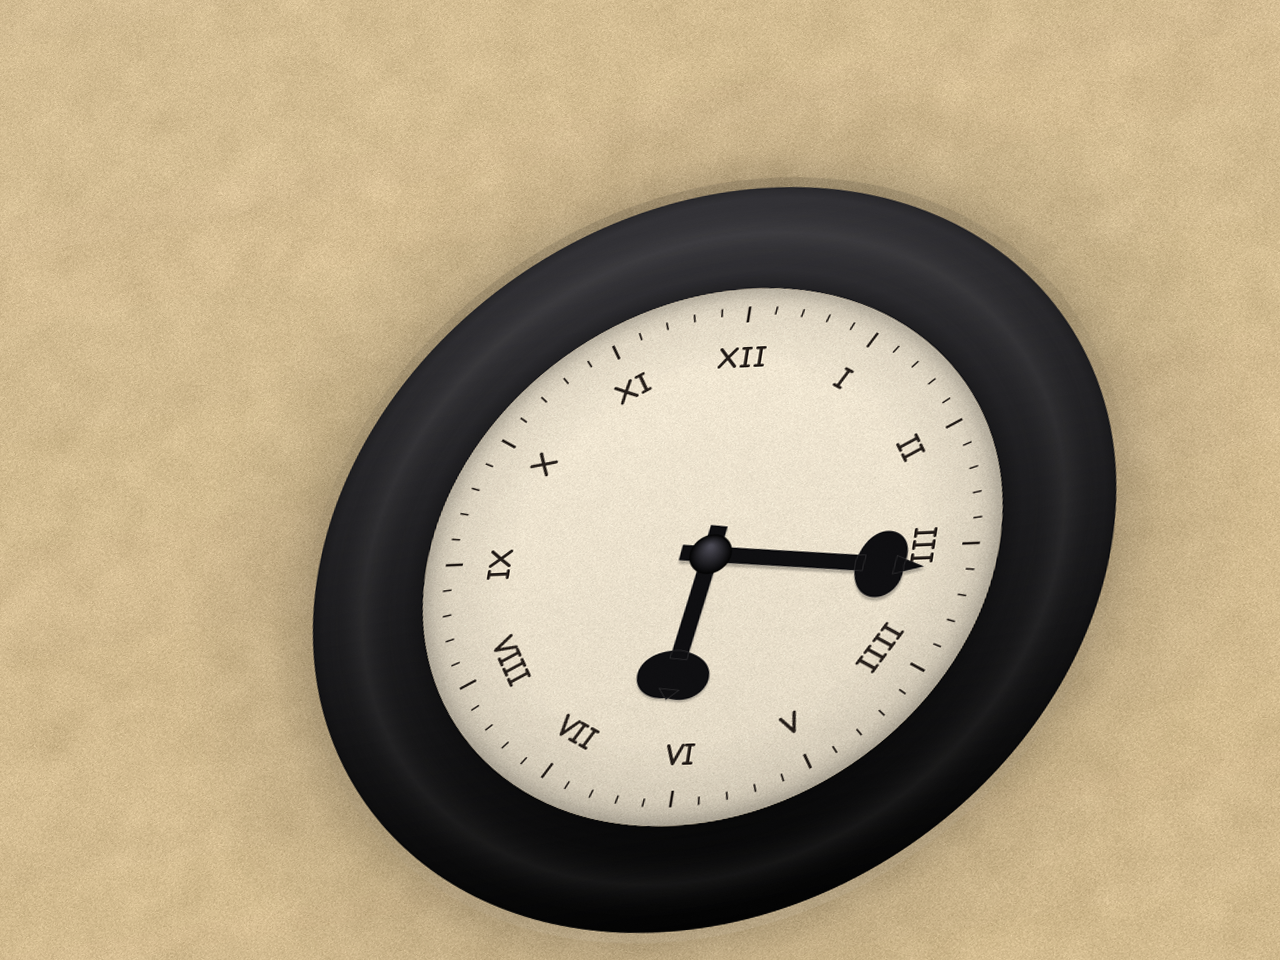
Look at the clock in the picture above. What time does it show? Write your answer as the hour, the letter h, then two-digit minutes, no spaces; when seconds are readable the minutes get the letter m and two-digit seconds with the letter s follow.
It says 6h16
